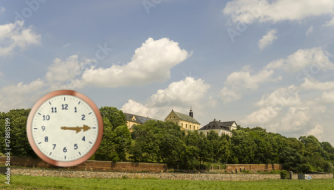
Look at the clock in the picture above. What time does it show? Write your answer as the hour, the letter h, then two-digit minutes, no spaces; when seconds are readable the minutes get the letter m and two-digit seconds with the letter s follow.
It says 3h15
